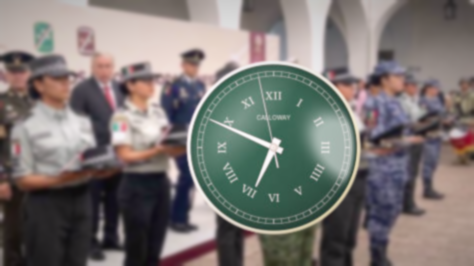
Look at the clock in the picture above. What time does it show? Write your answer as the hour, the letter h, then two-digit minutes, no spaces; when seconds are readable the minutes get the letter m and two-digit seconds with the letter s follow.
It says 6h48m58s
